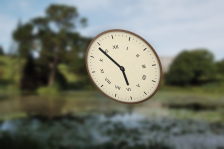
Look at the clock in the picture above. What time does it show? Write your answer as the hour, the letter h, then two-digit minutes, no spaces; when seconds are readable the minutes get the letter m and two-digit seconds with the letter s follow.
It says 5h54
